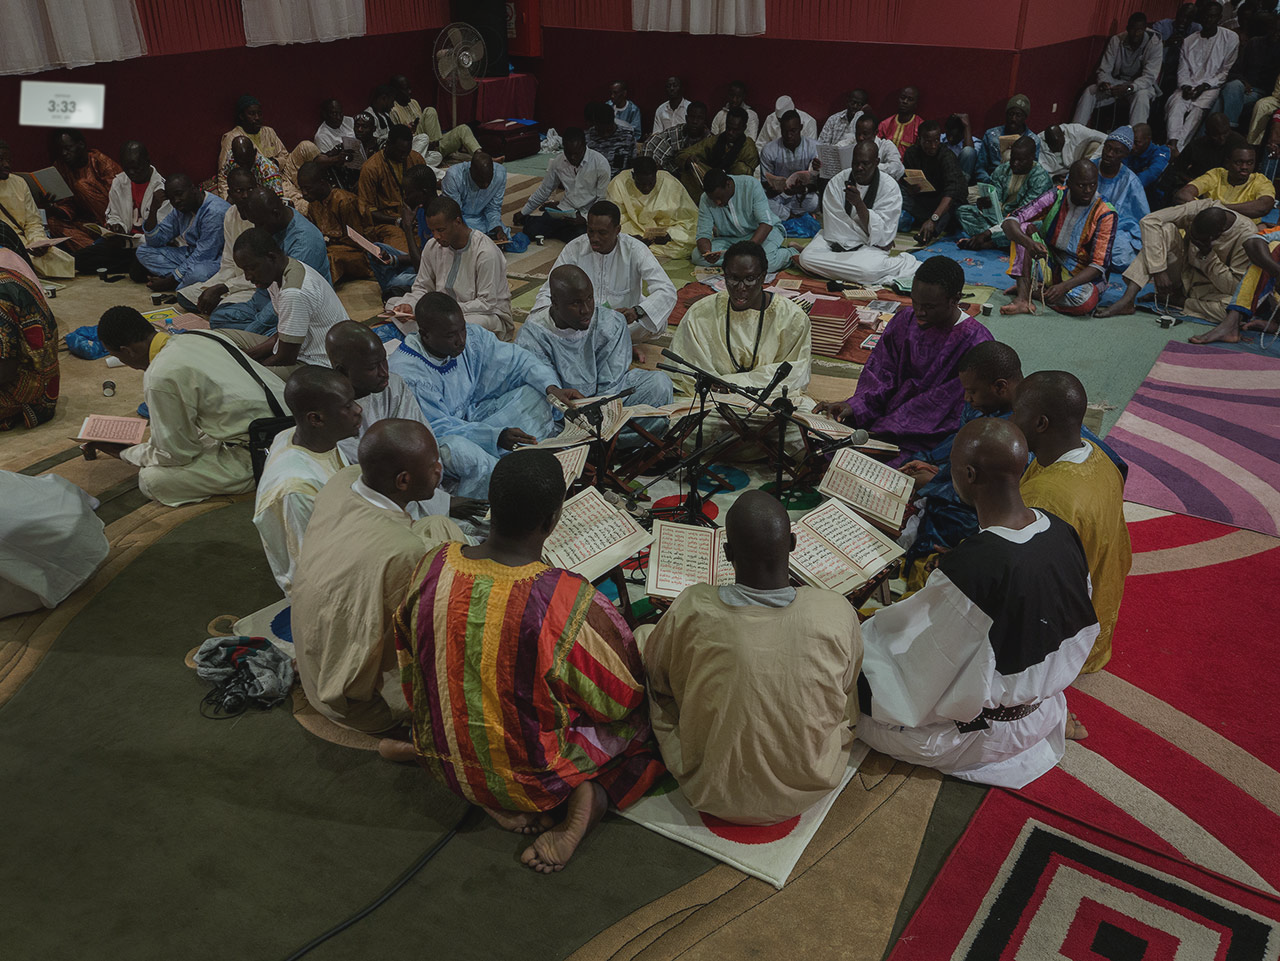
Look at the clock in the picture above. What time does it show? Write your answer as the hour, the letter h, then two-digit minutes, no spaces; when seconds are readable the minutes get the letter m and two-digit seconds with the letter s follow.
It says 3h33
